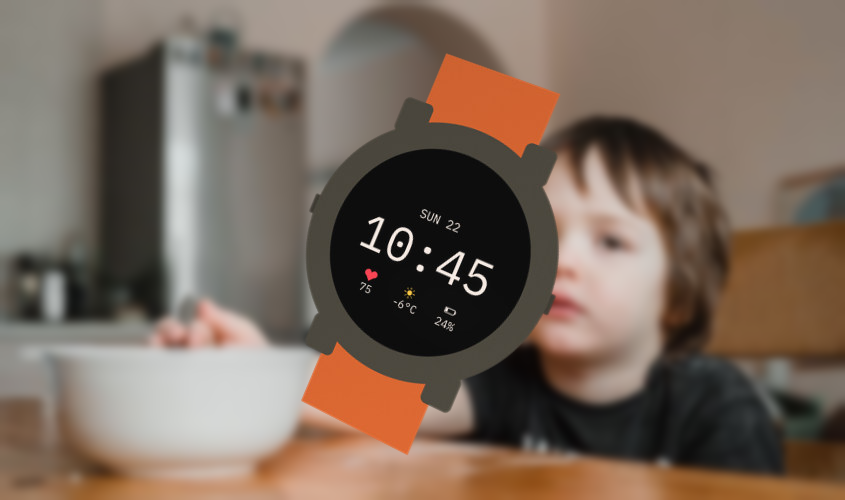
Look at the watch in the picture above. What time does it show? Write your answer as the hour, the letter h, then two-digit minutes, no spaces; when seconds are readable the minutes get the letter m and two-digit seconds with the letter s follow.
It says 10h45
